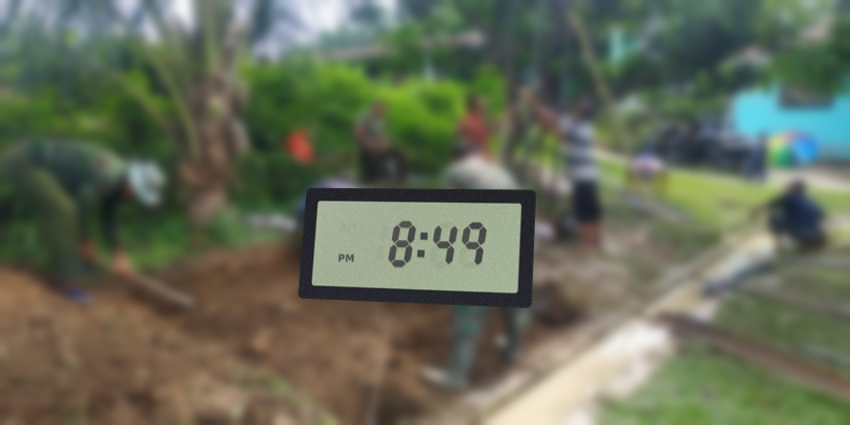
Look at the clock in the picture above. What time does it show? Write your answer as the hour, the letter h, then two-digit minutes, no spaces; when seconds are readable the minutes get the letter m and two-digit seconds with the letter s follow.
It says 8h49
